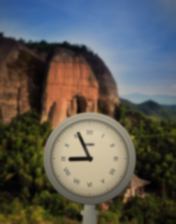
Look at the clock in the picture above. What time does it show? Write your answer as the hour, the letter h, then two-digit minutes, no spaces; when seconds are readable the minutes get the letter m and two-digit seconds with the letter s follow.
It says 8h56
